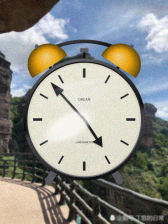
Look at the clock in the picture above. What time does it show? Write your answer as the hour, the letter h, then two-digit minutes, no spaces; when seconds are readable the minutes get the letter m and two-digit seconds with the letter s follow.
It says 4h53
